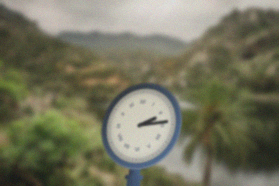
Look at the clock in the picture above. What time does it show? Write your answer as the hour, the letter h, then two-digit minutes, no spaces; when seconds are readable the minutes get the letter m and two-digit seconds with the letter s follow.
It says 2h14
